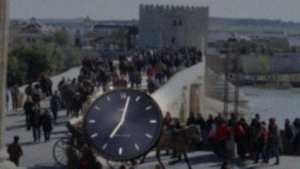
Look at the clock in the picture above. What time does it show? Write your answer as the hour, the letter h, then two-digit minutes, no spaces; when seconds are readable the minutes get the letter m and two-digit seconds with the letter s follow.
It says 7h02
